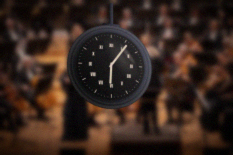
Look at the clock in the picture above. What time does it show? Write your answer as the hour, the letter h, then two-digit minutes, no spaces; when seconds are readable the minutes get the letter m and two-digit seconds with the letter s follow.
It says 6h06
